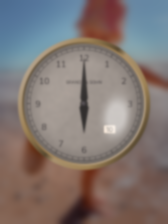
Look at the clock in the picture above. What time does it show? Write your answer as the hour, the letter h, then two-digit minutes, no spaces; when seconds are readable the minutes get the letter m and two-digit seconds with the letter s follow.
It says 6h00
